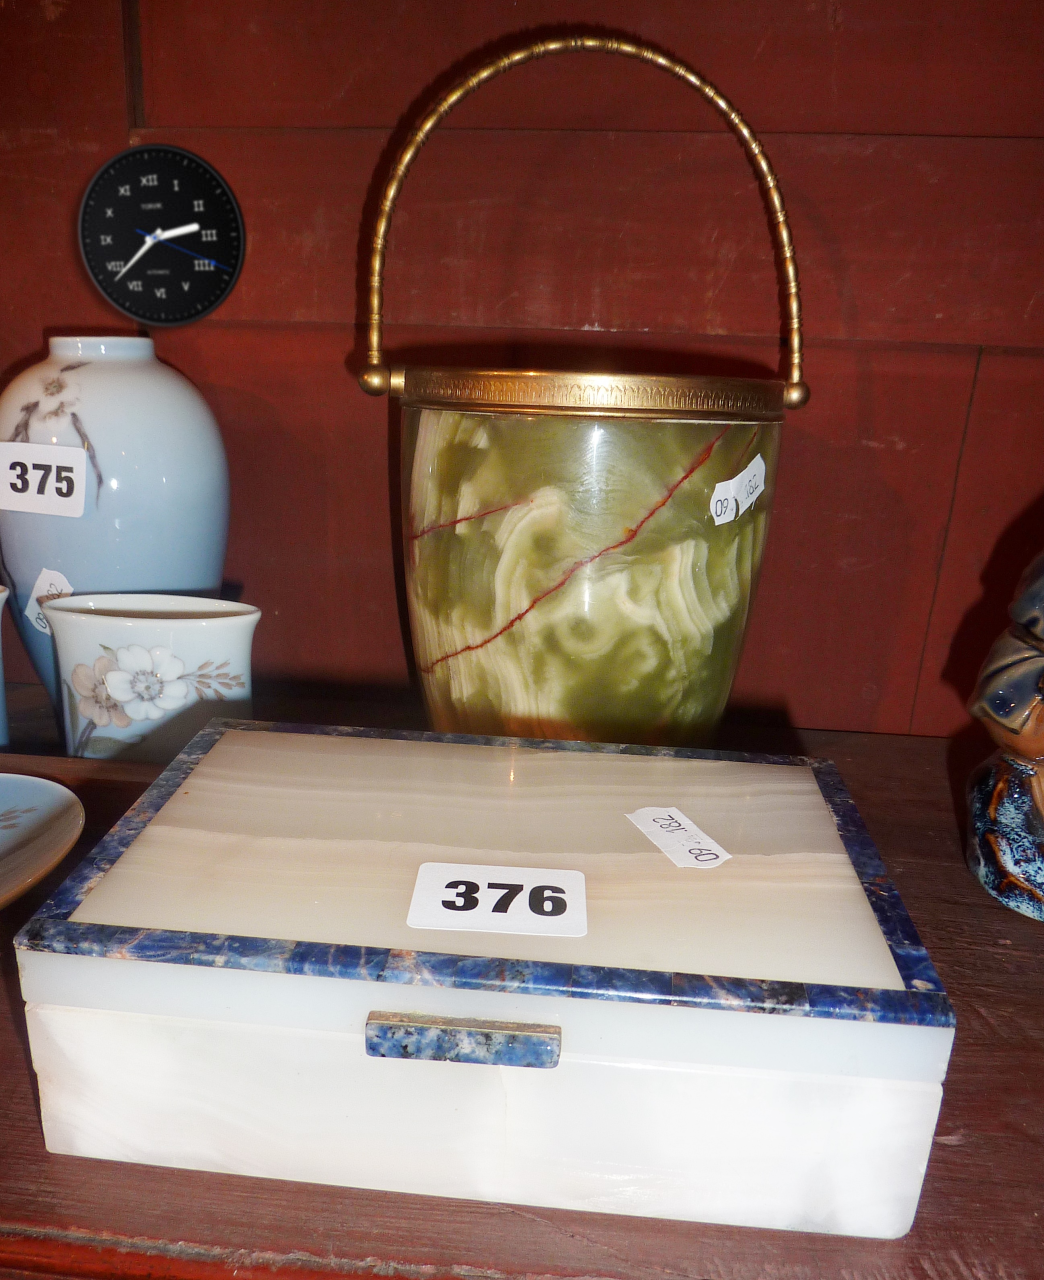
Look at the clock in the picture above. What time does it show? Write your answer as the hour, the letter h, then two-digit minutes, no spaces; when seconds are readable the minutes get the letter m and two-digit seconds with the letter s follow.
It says 2h38m19s
